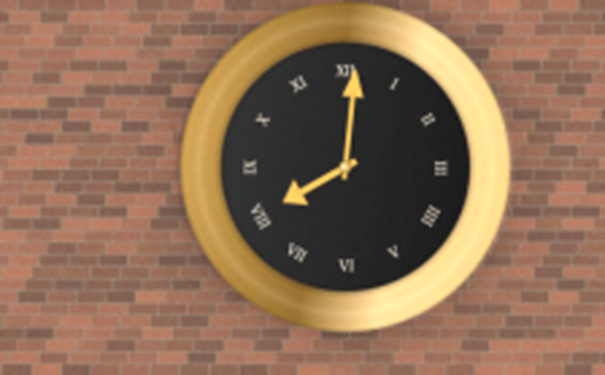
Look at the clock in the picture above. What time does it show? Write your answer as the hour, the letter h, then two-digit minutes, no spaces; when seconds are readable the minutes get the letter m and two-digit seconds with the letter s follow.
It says 8h01
